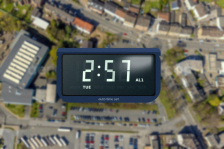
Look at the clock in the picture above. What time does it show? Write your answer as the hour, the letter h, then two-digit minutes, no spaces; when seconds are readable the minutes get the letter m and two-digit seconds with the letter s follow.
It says 2h57
